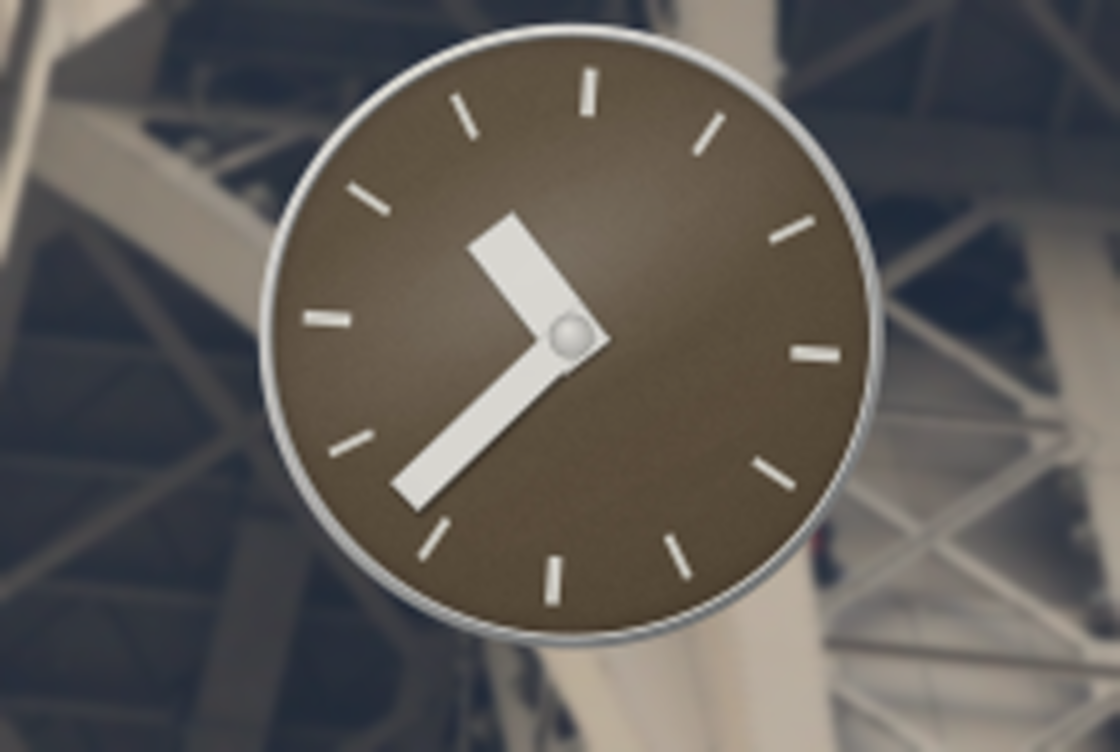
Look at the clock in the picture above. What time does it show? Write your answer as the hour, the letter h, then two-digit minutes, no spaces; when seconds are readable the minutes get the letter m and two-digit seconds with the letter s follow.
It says 10h37
